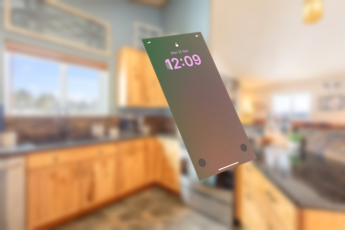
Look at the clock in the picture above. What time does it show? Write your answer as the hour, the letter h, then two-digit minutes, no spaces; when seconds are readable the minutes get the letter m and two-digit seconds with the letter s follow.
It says 12h09
